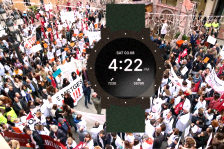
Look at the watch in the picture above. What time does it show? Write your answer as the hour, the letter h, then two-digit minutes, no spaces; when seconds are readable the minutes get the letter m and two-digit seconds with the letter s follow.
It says 4h22
